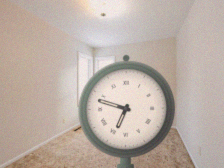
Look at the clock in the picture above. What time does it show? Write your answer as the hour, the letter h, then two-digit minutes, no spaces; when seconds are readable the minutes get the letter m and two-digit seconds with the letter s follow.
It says 6h48
